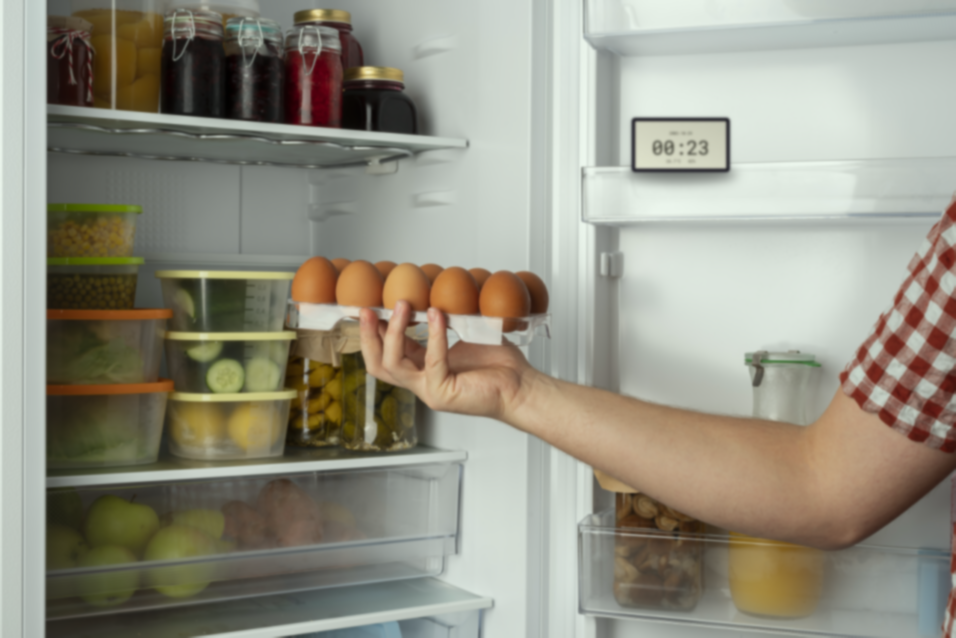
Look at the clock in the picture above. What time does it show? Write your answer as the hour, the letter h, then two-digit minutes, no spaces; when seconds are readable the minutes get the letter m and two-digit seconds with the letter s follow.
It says 0h23
